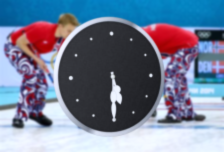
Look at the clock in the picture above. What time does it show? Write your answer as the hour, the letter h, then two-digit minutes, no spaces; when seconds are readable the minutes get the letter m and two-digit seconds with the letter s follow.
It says 5h30
